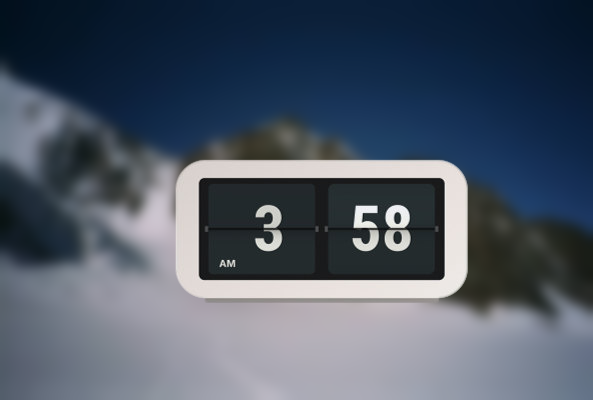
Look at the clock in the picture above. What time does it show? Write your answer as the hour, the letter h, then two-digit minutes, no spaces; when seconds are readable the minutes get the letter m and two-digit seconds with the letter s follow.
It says 3h58
